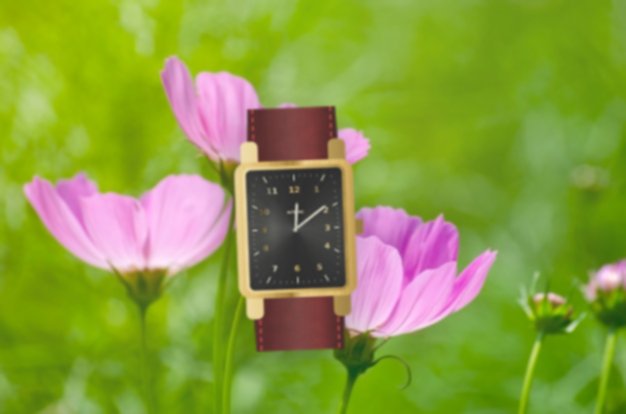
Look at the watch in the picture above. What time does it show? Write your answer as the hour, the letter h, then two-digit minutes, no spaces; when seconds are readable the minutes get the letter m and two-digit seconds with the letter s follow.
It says 12h09
